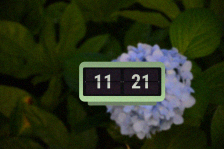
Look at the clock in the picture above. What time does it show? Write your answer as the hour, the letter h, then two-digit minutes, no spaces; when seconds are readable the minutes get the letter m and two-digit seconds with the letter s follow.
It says 11h21
